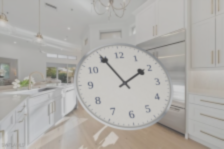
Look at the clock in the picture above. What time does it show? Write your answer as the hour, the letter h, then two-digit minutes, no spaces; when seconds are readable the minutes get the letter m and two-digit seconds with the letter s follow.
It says 1h55
